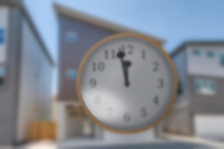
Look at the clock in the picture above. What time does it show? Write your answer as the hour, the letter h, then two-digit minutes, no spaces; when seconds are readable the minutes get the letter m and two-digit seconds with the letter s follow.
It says 11h58
